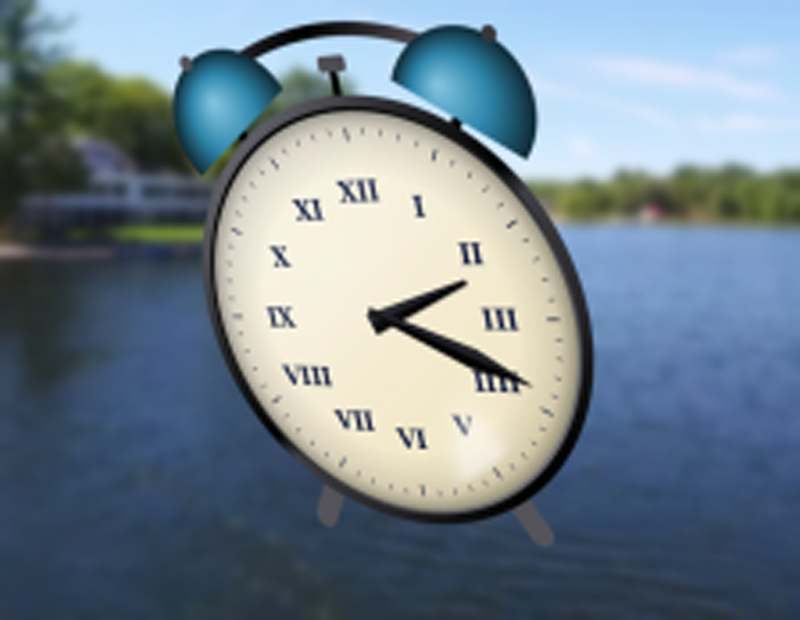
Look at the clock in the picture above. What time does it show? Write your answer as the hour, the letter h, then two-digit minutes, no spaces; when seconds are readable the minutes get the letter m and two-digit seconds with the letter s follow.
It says 2h19
